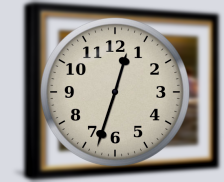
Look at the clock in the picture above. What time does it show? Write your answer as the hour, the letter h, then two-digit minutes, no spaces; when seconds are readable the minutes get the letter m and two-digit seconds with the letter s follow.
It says 12h33
